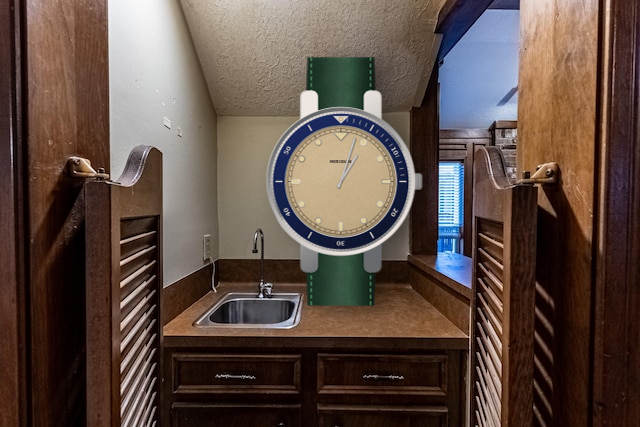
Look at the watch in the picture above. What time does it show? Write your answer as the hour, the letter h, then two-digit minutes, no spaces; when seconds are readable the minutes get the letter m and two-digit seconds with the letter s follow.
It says 1h03
